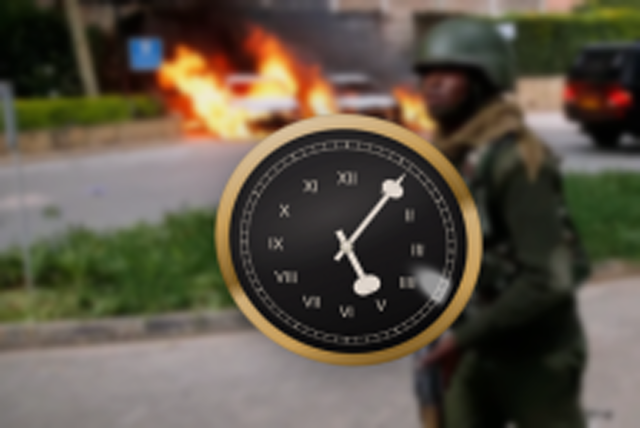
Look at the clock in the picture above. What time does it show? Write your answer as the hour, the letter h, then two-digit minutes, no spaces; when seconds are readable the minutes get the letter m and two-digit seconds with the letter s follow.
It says 5h06
